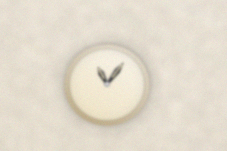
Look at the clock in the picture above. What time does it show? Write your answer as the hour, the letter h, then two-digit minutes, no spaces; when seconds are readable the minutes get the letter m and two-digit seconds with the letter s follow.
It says 11h06
